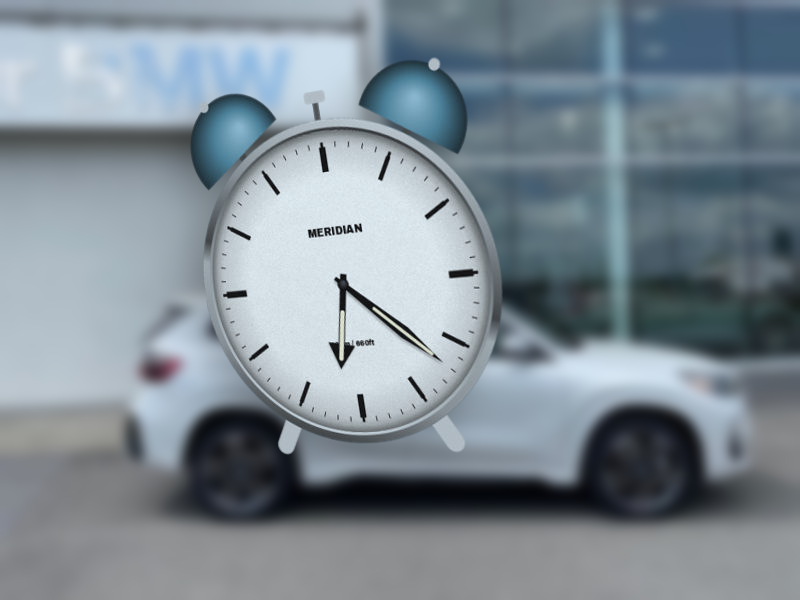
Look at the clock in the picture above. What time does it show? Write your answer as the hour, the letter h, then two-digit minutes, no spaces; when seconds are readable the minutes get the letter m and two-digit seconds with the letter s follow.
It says 6h22
